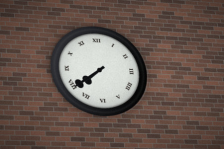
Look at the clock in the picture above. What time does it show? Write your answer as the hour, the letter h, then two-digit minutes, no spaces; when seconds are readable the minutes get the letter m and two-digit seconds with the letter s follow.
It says 7h39
